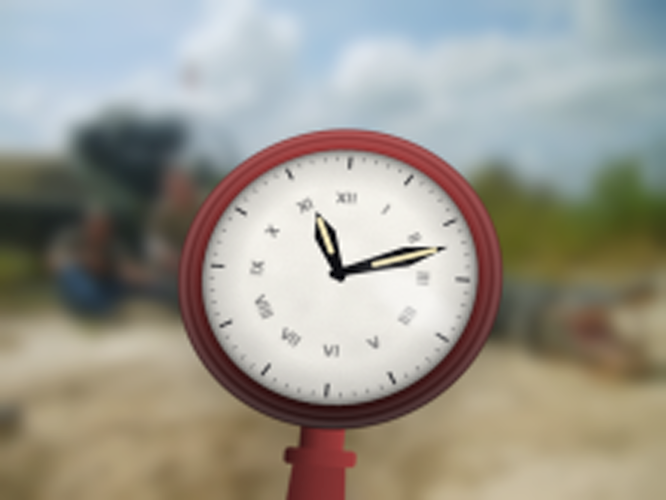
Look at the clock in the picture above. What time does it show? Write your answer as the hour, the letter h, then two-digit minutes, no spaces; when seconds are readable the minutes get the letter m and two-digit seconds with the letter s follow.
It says 11h12
